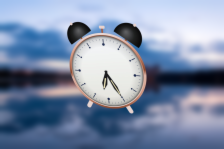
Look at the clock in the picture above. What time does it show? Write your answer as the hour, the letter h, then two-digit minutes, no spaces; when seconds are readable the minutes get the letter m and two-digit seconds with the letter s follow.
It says 6h25
